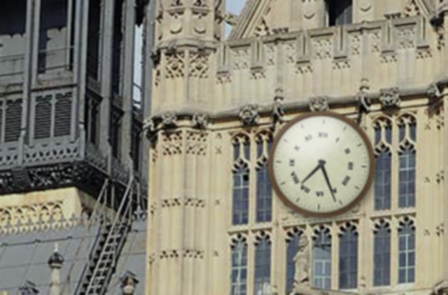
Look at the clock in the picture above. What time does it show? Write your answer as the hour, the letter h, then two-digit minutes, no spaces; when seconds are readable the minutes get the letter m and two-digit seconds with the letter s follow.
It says 7h26
